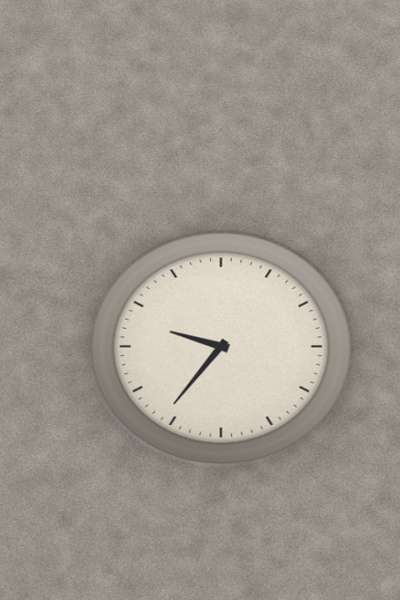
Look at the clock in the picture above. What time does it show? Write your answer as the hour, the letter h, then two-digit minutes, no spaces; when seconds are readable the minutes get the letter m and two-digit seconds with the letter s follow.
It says 9h36
